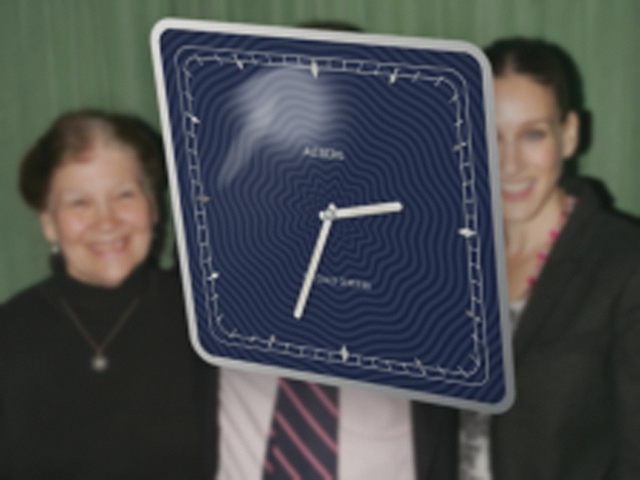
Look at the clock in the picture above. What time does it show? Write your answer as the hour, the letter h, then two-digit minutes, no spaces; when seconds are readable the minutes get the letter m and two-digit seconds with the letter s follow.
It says 2h34
